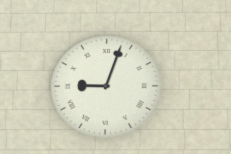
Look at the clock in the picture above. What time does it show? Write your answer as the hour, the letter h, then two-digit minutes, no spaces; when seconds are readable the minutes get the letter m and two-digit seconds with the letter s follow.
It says 9h03
